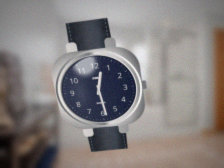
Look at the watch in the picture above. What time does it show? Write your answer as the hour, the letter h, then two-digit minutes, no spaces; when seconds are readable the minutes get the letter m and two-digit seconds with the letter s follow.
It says 12h29
